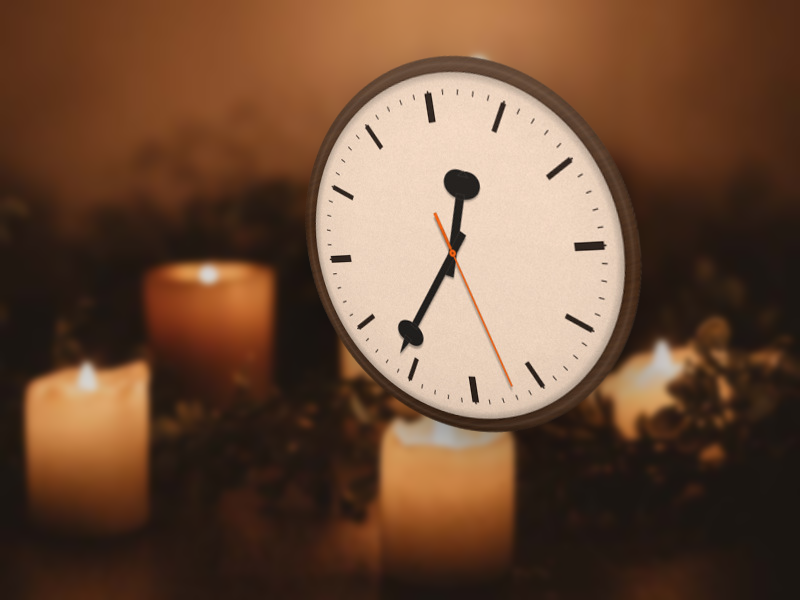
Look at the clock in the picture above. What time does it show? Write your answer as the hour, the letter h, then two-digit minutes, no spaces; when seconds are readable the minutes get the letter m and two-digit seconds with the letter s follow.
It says 12h36m27s
